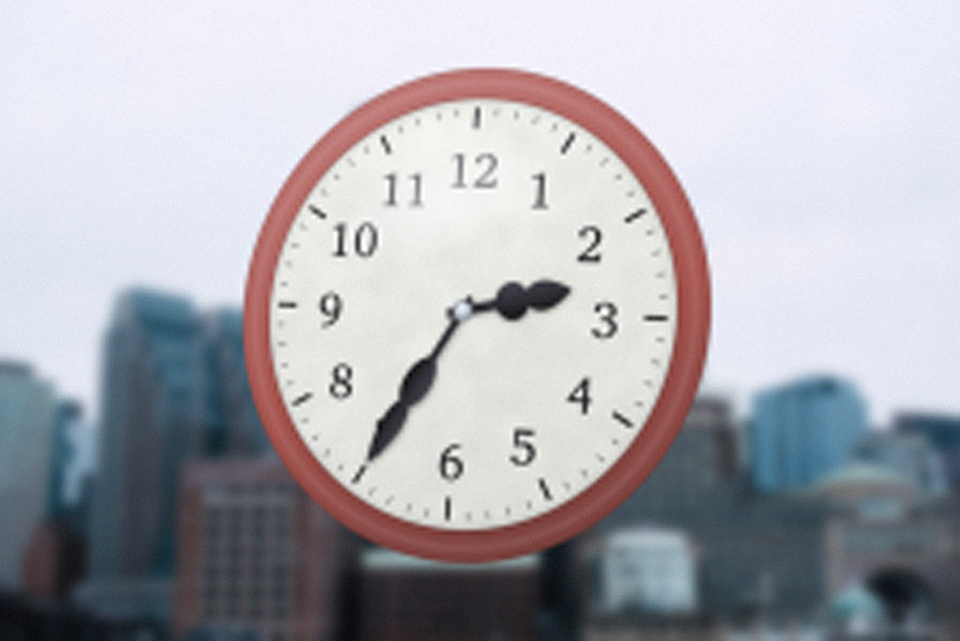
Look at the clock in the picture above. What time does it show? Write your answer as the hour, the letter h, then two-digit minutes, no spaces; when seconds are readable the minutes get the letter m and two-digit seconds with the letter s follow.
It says 2h35
